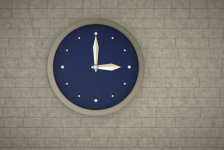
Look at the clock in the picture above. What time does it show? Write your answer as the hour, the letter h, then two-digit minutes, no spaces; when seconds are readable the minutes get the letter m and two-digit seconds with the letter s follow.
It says 3h00
